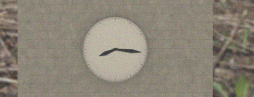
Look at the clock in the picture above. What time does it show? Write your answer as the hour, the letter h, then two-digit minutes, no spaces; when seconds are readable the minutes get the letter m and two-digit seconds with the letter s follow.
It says 8h16
